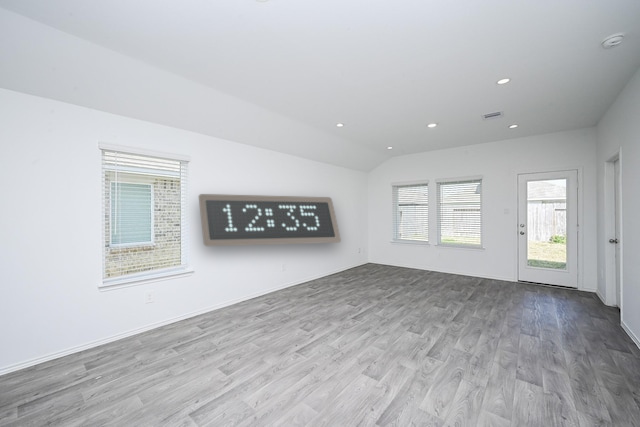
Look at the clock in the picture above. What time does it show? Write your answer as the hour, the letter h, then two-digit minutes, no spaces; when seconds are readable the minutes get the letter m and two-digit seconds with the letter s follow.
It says 12h35
